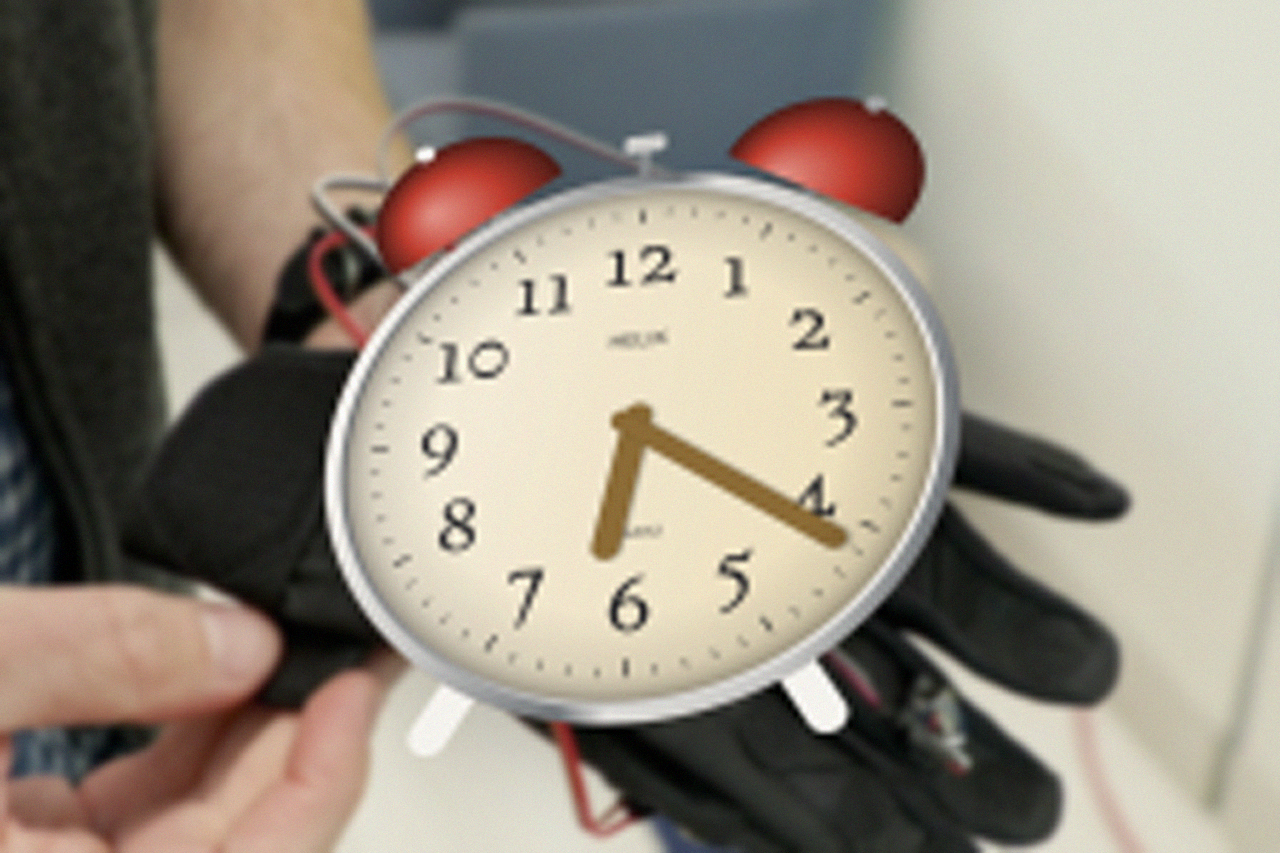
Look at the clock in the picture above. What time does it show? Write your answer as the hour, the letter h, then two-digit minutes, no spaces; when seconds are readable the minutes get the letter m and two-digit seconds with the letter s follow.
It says 6h21
